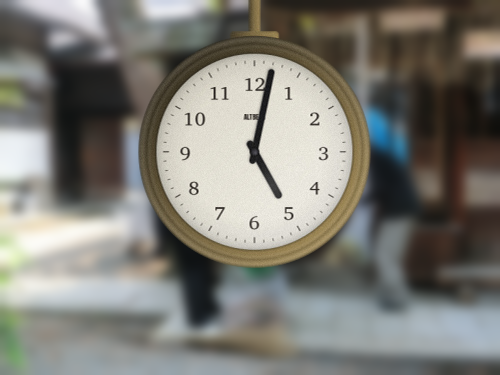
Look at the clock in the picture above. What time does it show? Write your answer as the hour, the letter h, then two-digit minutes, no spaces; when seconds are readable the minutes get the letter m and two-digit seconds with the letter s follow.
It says 5h02
